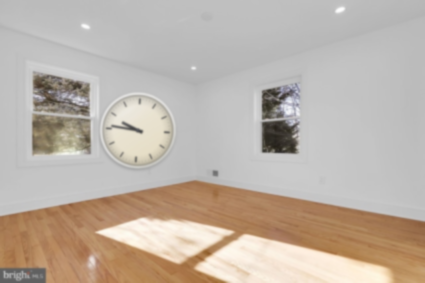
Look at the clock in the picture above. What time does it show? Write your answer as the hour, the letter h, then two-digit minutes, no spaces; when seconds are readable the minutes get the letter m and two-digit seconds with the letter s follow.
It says 9h46
